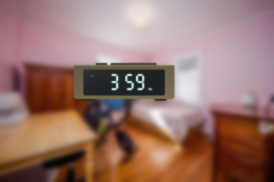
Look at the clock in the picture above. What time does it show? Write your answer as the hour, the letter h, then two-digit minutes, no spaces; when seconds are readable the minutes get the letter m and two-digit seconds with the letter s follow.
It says 3h59
